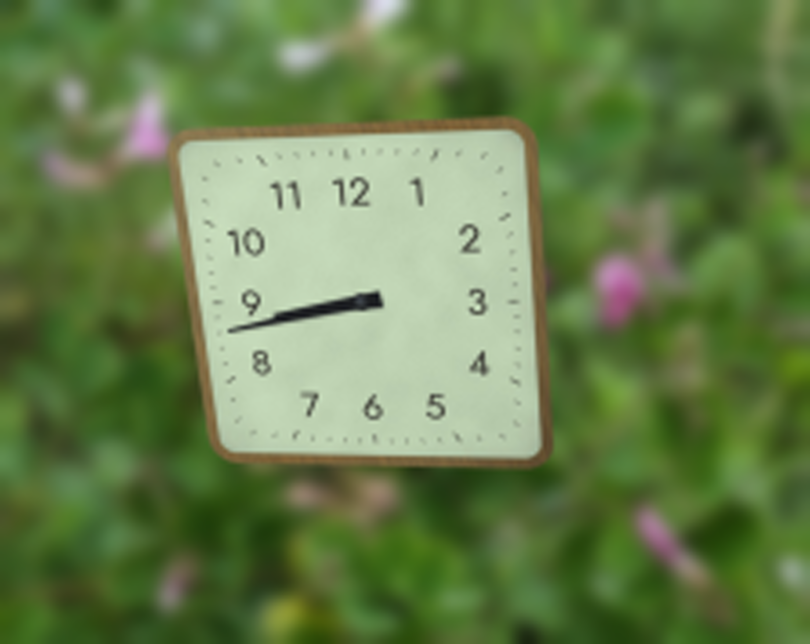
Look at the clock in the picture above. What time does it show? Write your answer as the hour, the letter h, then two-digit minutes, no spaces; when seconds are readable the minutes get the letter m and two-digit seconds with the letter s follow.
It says 8h43
